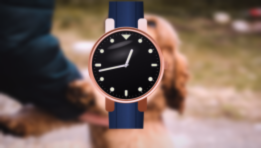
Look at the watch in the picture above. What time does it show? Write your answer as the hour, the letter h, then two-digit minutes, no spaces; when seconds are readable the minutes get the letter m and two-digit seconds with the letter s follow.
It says 12h43
